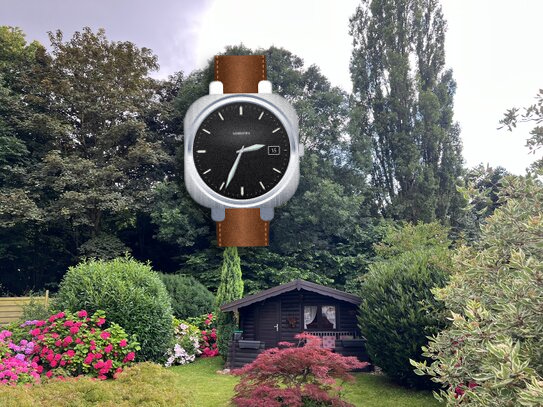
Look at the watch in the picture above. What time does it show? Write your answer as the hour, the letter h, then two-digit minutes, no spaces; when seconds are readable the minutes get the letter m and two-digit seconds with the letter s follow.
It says 2h34
